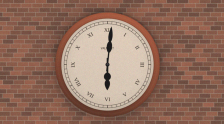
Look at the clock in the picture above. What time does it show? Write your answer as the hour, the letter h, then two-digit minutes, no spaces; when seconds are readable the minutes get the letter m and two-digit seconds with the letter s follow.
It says 6h01
